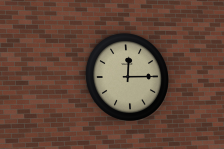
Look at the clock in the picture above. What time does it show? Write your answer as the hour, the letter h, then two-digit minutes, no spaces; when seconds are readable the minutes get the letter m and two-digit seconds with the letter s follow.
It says 12h15
